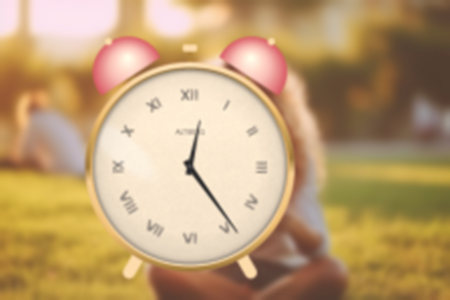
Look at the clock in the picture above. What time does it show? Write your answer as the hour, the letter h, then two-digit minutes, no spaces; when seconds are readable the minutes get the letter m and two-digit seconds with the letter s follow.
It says 12h24
